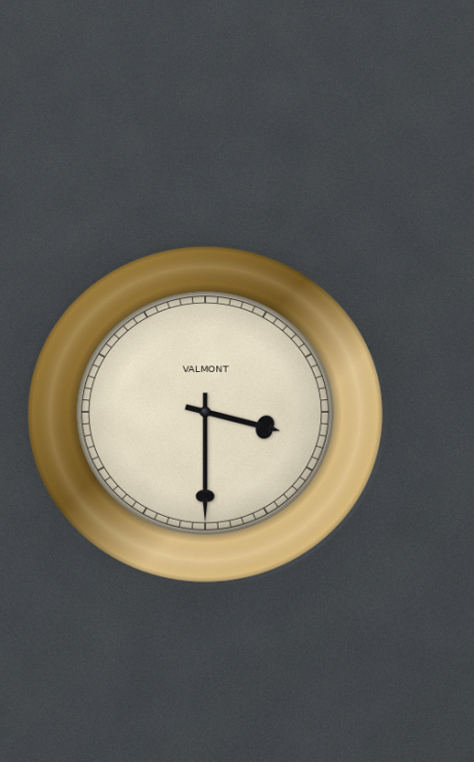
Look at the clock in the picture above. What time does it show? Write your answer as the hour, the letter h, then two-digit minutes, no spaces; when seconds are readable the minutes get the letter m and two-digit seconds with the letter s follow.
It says 3h30
